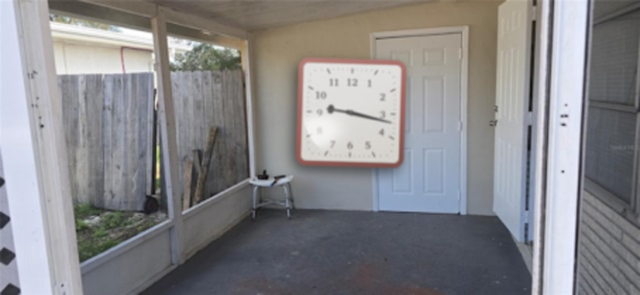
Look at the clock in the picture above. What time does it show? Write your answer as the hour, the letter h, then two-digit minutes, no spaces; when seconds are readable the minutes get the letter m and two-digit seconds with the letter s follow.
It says 9h17
